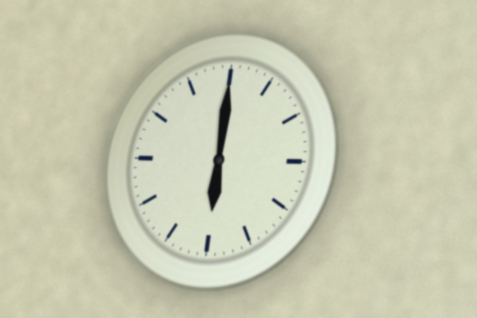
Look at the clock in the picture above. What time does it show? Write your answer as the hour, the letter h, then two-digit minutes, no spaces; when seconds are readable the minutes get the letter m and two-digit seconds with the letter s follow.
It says 6h00
